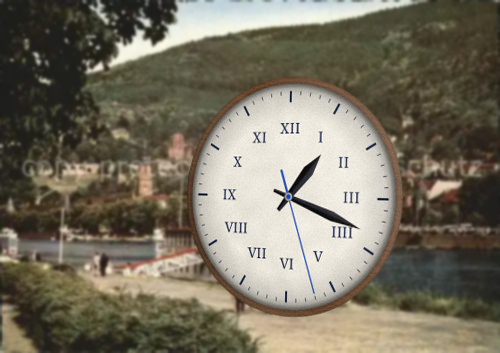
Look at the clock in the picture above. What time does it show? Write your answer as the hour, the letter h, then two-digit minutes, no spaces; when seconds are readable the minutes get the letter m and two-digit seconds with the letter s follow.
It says 1h18m27s
